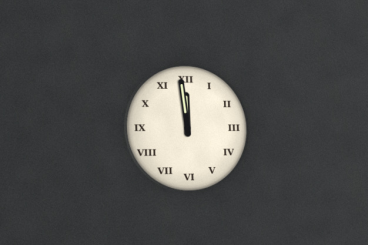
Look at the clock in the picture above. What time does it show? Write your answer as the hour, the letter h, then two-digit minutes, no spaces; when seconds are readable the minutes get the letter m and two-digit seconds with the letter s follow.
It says 11h59
